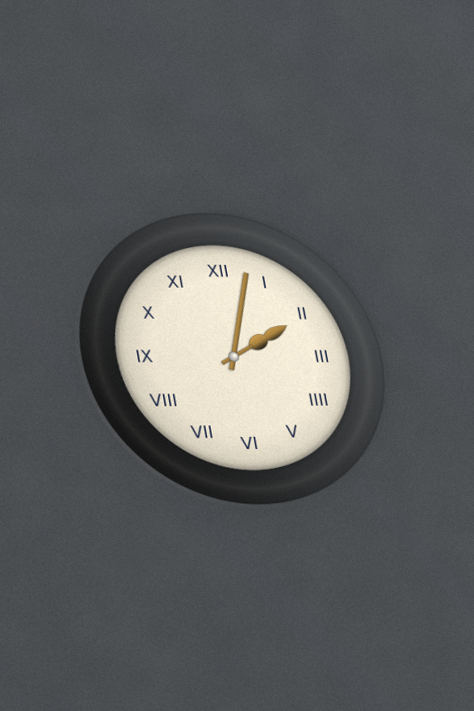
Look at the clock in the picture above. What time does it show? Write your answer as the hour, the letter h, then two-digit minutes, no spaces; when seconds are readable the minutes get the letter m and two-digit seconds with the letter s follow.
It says 2h03
